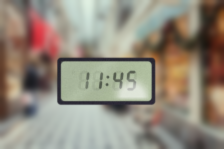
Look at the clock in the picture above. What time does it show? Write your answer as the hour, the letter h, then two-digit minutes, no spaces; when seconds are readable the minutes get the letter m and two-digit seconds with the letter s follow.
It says 11h45
